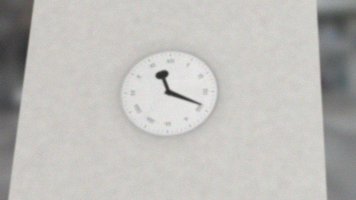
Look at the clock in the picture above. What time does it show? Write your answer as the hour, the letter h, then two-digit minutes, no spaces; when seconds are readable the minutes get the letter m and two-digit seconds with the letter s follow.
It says 11h19
